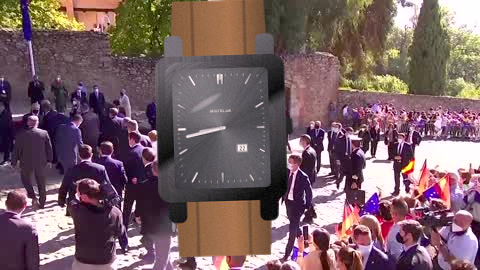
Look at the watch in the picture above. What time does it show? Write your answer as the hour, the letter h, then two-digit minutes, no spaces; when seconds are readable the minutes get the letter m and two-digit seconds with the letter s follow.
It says 8h43
